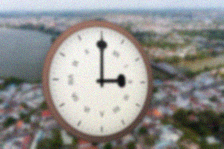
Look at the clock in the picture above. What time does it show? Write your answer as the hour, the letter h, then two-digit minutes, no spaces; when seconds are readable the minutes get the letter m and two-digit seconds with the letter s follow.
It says 1h55
